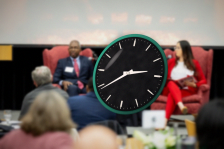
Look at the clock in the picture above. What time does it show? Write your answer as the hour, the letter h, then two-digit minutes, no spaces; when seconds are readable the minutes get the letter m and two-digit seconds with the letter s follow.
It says 2h39
